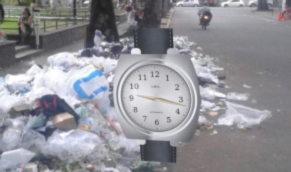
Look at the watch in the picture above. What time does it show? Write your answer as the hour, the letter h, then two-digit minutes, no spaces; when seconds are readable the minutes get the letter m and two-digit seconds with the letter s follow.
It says 9h17
